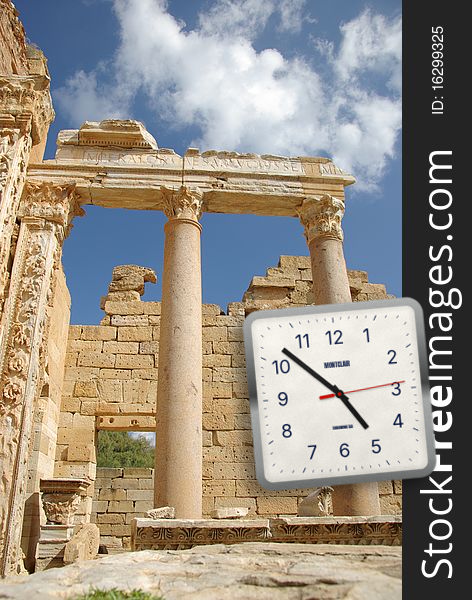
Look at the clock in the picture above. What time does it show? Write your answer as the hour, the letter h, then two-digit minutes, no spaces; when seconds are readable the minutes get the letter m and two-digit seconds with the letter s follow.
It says 4h52m14s
